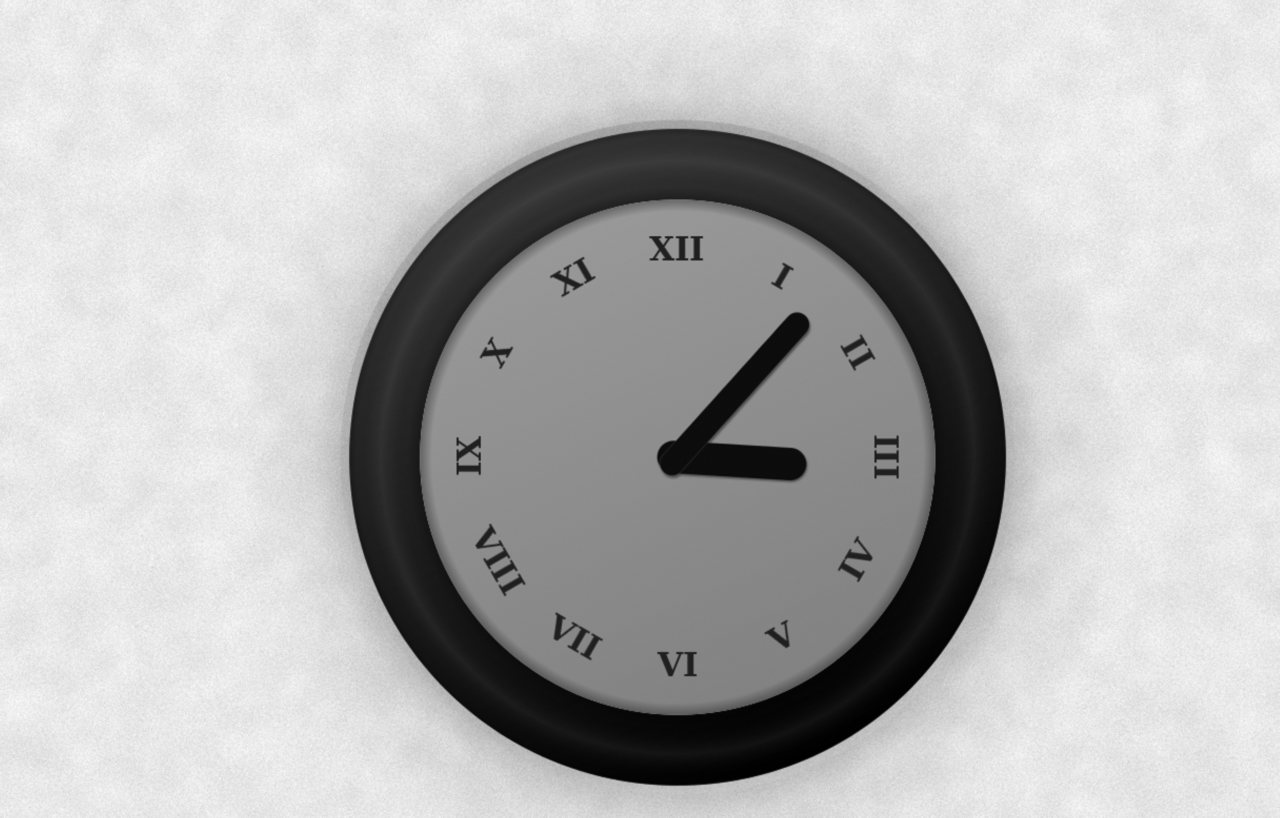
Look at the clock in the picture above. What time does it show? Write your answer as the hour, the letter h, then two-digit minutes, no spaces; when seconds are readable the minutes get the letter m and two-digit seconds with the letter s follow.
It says 3h07
